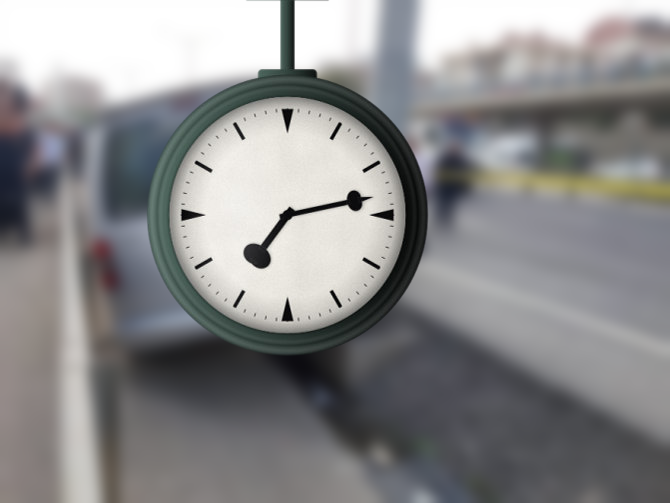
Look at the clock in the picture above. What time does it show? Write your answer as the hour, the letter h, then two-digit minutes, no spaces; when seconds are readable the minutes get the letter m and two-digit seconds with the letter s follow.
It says 7h13
